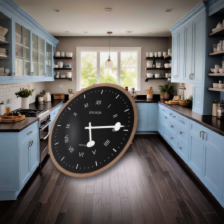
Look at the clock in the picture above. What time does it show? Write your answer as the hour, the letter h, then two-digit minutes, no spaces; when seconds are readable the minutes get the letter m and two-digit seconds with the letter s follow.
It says 5h14
